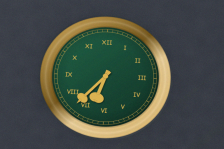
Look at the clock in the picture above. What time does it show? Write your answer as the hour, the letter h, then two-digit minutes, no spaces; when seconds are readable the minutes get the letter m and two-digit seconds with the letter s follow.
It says 6h37
